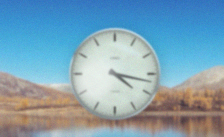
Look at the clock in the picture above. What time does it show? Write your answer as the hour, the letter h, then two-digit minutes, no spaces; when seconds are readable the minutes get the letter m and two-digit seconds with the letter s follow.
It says 4h17
